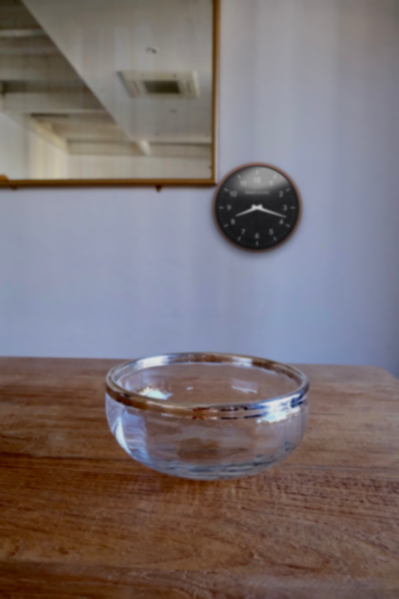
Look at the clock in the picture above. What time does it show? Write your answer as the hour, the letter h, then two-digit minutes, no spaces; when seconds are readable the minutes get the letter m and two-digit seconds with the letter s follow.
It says 8h18
